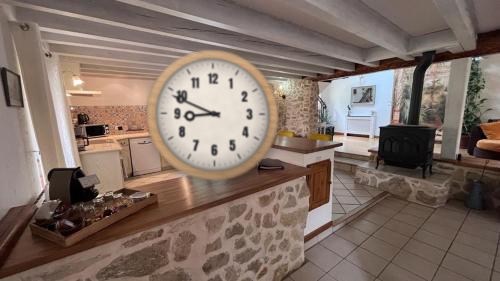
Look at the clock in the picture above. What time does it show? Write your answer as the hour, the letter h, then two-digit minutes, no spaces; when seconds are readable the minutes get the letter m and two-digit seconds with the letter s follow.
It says 8h49
